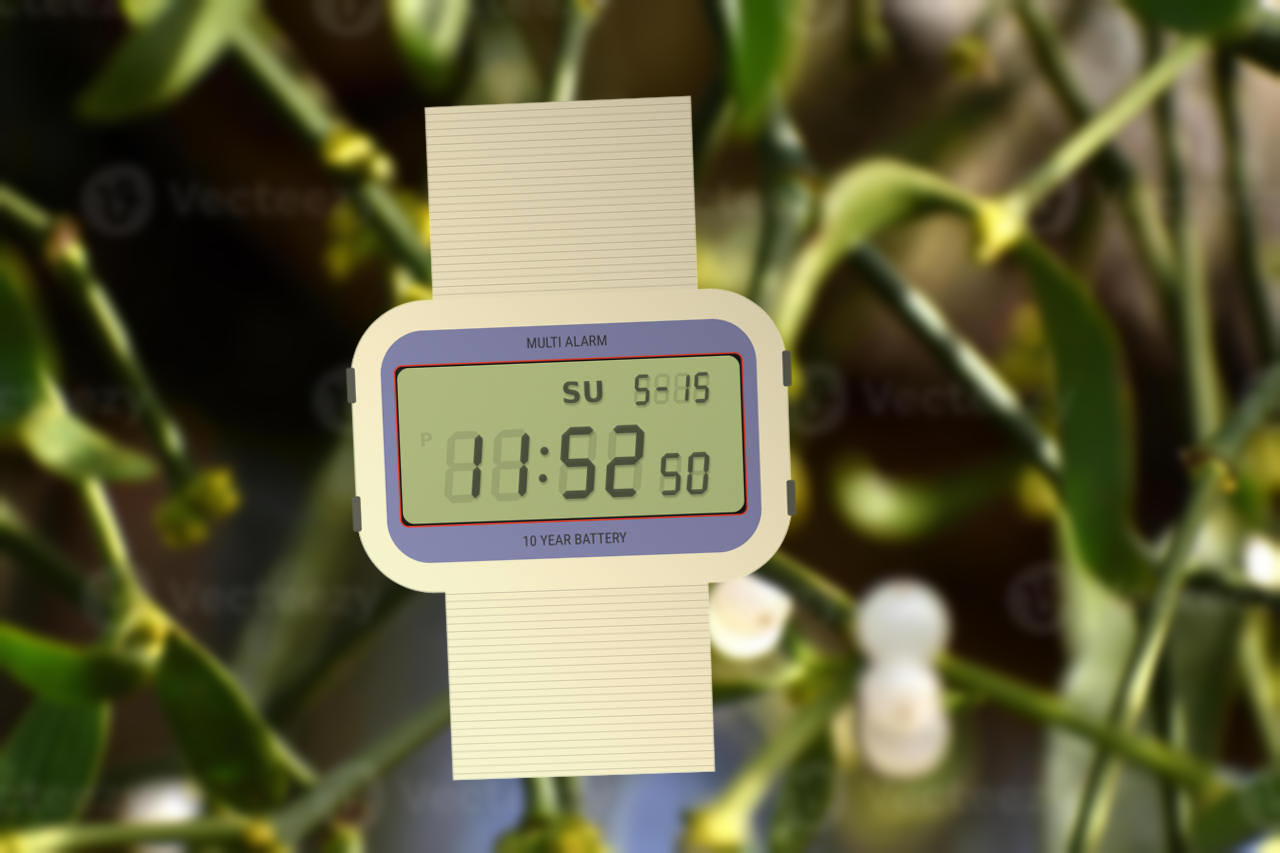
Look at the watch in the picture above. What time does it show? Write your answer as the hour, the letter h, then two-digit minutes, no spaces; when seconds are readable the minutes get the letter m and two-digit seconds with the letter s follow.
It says 11h52m50s
